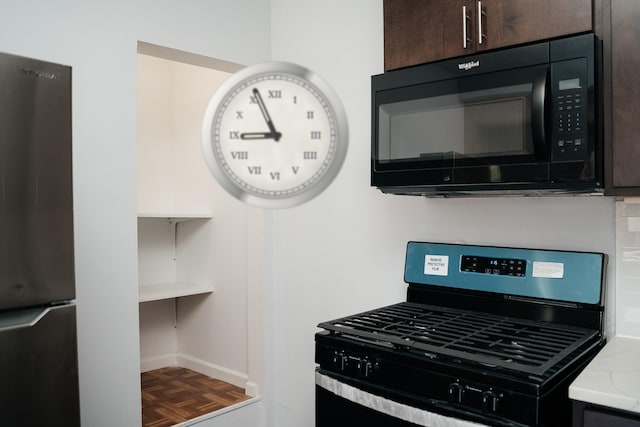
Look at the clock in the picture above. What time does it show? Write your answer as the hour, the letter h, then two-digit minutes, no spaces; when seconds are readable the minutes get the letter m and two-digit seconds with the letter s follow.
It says 8h56
